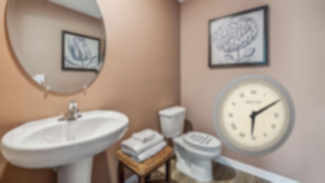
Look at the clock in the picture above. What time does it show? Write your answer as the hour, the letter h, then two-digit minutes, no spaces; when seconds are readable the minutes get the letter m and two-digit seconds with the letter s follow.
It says 6h10
